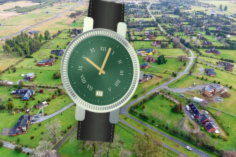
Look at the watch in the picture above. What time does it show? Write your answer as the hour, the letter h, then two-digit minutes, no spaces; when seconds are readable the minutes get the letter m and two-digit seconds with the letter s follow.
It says 10h03
